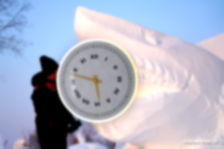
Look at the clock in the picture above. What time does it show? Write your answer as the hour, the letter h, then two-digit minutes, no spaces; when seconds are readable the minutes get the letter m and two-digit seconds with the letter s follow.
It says 5h48
